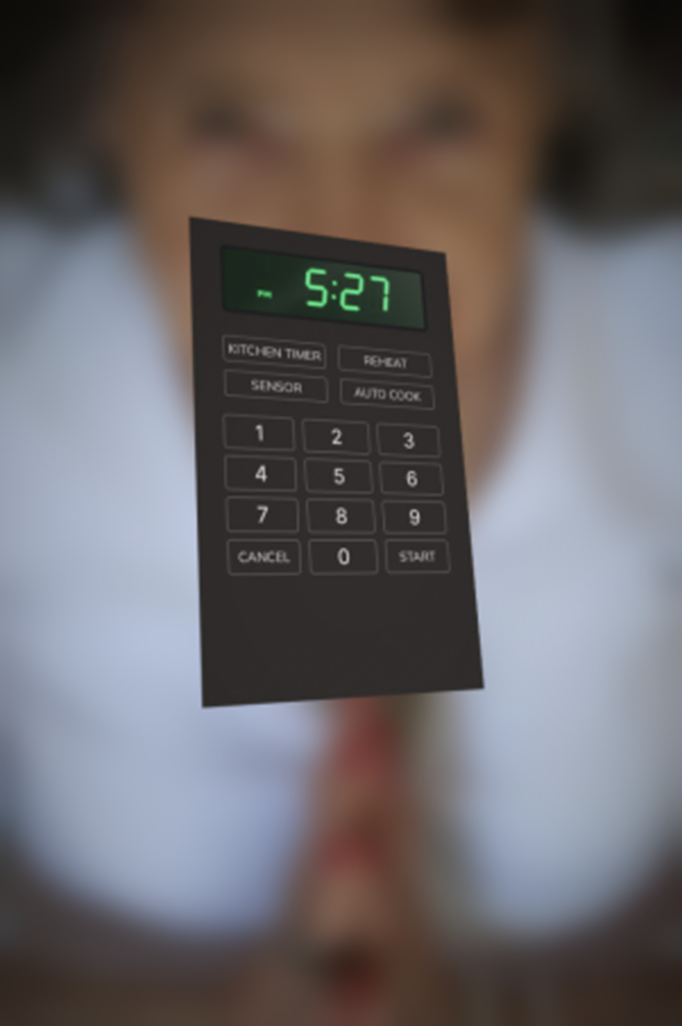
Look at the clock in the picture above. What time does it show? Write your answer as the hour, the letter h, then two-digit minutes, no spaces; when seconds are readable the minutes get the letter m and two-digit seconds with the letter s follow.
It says 5h27
